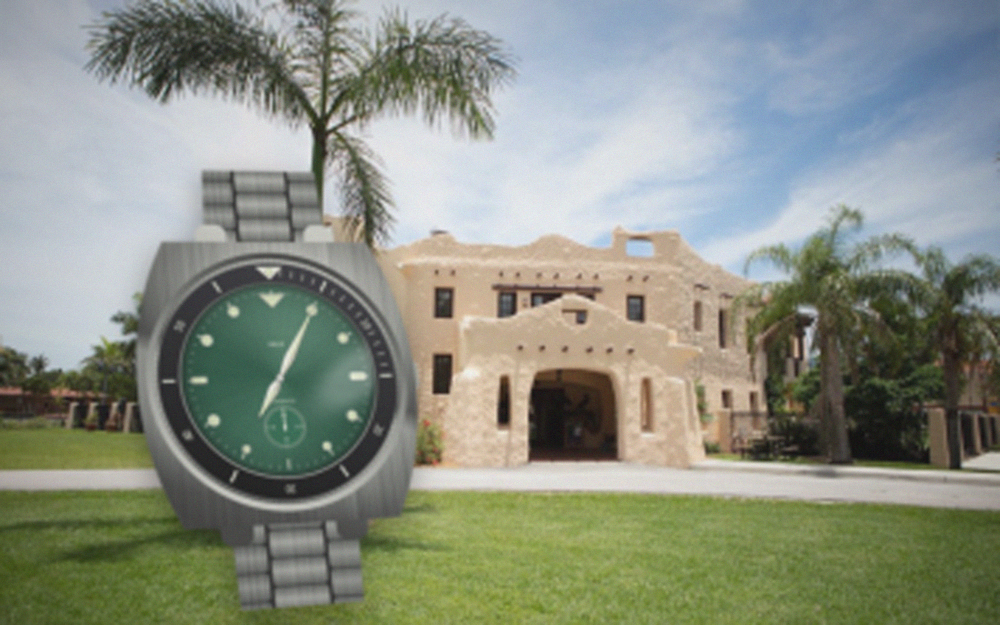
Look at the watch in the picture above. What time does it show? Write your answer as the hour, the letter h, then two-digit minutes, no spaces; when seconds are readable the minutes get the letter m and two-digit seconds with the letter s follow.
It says 7h05
